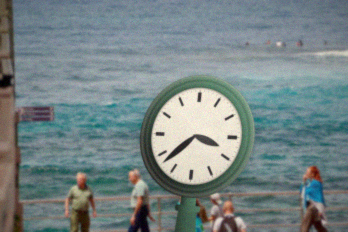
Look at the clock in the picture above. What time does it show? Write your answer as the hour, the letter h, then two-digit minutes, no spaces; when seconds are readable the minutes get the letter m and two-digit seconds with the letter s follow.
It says 3h38
